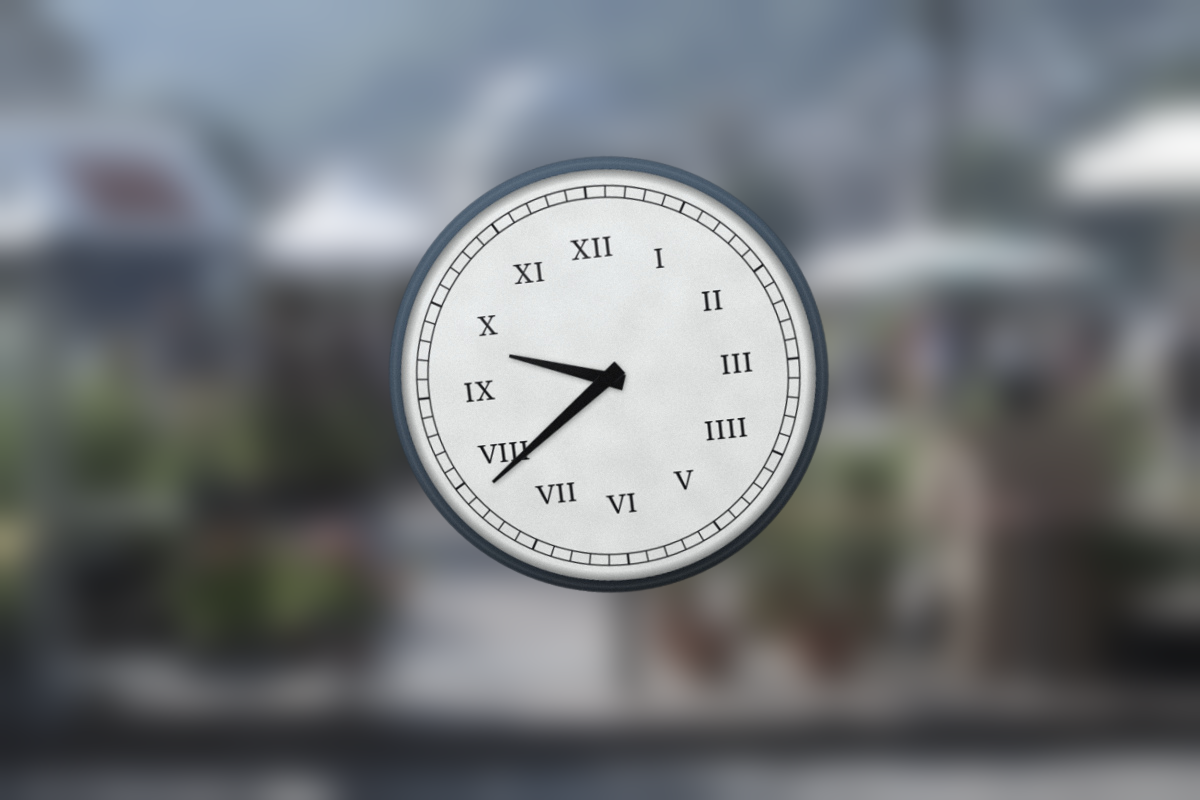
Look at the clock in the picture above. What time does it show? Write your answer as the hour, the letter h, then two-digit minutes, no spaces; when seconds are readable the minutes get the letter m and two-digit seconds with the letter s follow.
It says 9h39
